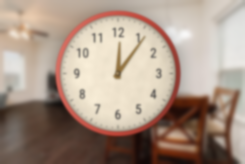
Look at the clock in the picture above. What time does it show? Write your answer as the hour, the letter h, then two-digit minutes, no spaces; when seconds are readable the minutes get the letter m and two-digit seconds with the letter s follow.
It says 12h06
